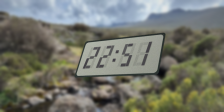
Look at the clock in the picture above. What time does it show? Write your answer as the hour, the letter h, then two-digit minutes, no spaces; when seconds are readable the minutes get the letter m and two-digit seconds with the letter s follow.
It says 22h51
